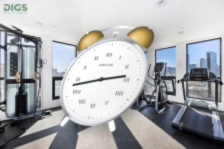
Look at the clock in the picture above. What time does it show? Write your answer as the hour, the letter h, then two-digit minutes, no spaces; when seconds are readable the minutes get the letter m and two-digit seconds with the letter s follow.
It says 2h43
